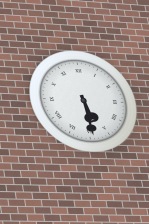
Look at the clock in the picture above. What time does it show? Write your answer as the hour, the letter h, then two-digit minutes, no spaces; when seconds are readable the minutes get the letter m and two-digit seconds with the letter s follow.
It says 5h29
